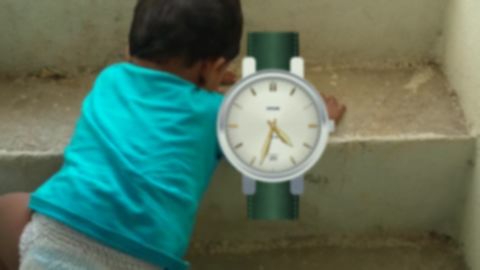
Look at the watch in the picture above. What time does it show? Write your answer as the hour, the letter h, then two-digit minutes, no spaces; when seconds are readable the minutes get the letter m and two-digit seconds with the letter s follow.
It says 4h33
